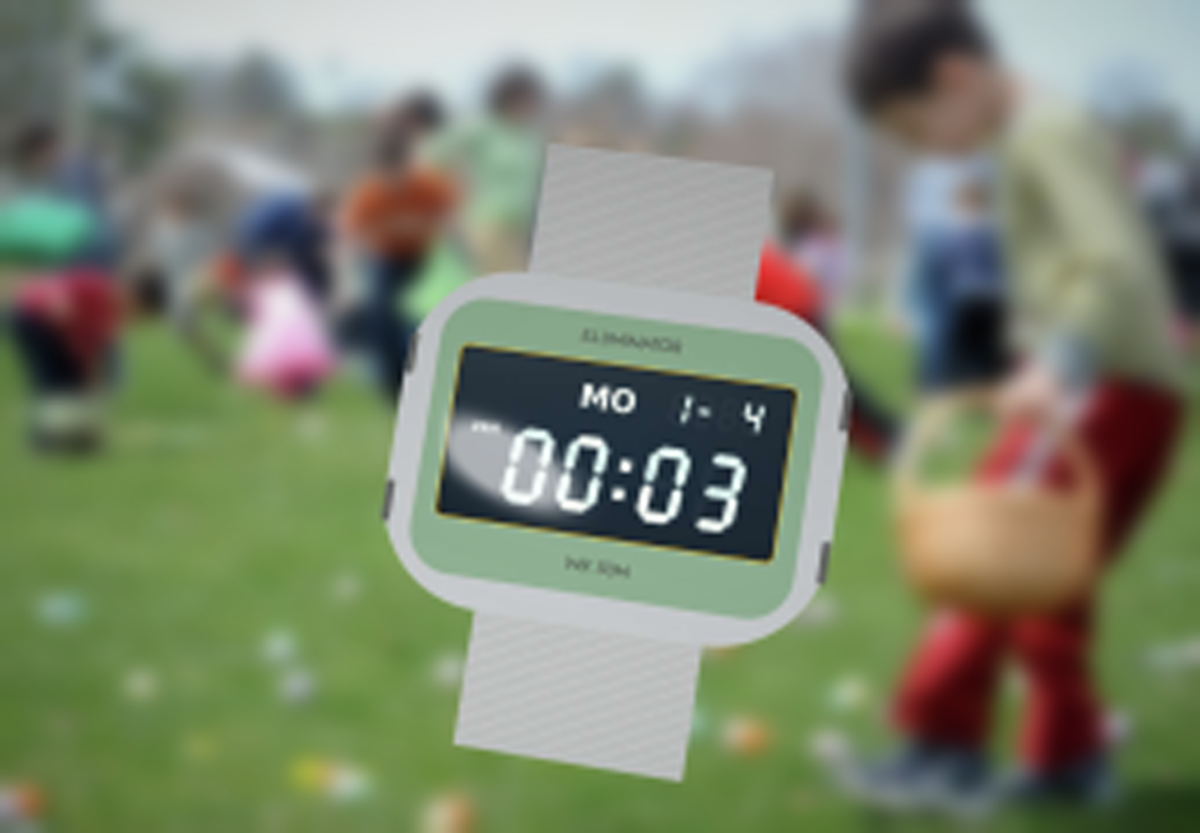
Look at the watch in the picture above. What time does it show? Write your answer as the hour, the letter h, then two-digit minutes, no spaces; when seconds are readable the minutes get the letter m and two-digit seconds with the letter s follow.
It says 0h03
